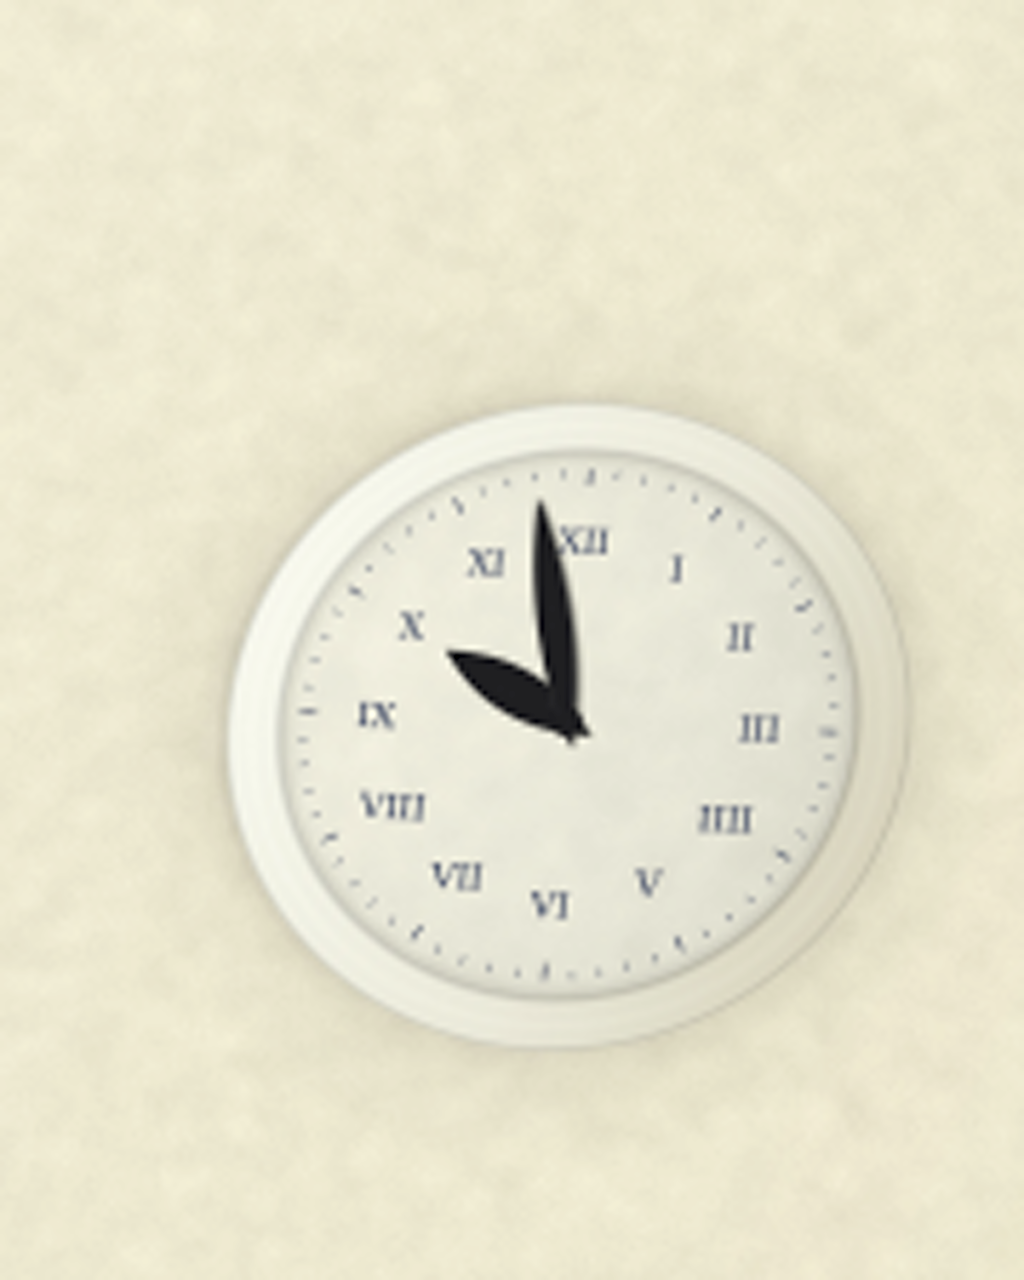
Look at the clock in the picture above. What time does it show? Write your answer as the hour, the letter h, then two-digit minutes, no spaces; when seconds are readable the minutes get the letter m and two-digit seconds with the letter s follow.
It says 9h58
